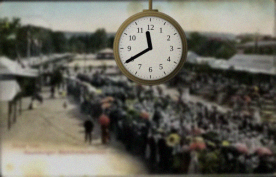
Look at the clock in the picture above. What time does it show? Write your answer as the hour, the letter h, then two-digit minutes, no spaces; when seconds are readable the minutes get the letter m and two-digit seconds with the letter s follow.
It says 11h40
